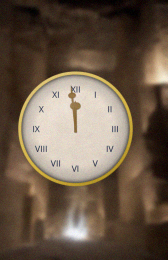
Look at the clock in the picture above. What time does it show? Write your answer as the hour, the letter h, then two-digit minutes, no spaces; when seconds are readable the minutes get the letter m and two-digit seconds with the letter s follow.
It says 11h59
